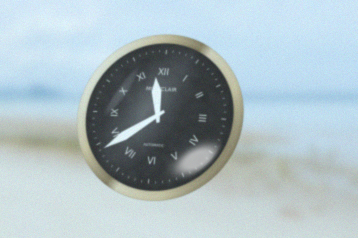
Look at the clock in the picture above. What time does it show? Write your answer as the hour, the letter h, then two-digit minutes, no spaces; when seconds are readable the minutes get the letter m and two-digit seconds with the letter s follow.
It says 11h39
